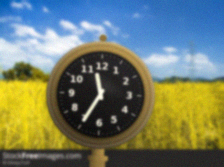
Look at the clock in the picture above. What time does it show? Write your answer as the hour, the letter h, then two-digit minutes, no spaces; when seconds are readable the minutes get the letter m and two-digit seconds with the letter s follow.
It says 11h35
